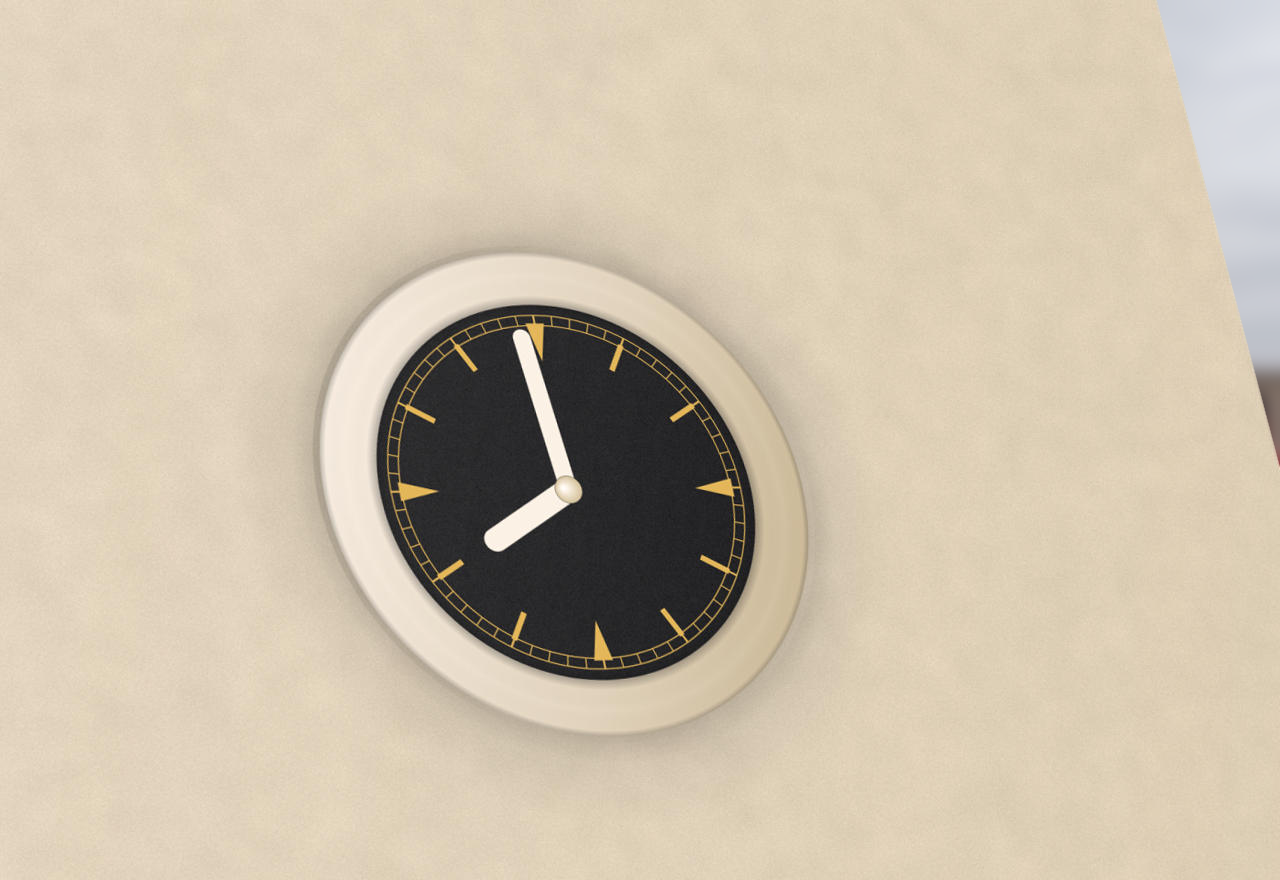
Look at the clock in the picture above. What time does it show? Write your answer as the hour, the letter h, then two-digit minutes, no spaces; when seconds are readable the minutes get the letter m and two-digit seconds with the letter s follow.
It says 7h59
